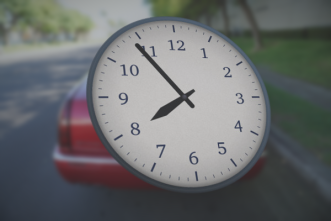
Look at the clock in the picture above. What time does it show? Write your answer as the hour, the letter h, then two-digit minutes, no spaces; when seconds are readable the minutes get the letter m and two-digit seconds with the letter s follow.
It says 7h54
